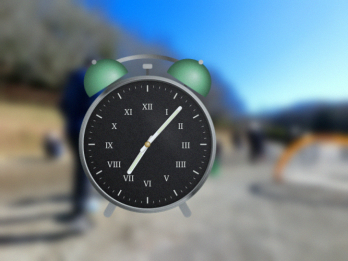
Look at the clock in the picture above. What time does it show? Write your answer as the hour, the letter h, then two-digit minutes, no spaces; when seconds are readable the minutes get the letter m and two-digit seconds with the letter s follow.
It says 7h07
